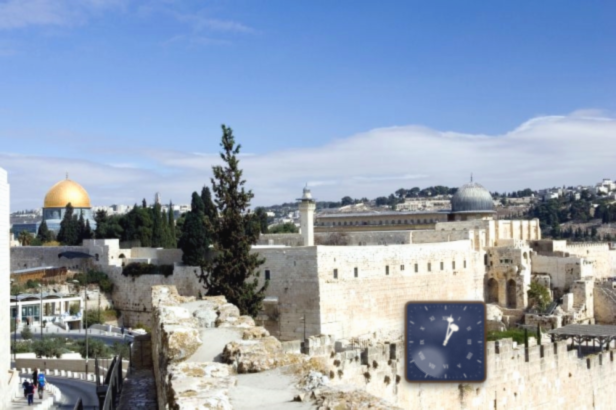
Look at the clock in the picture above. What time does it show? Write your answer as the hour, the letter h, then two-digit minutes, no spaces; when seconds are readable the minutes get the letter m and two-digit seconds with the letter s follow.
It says 1h02
